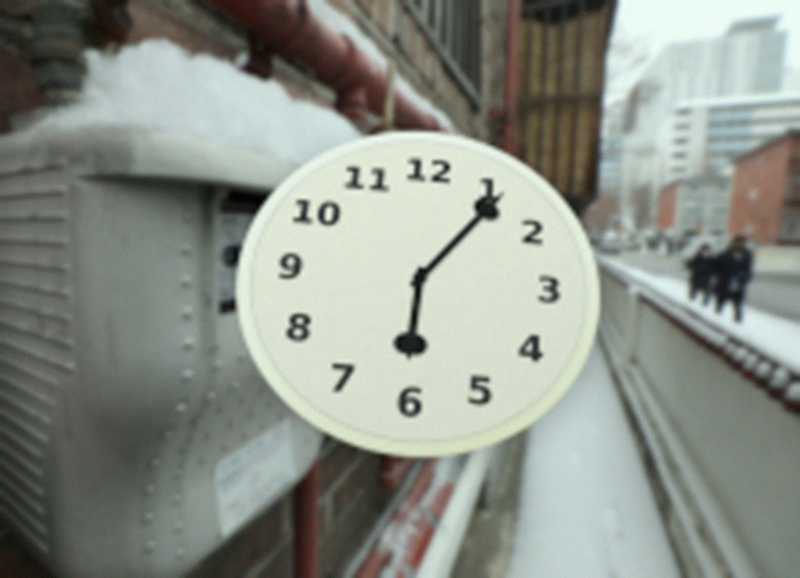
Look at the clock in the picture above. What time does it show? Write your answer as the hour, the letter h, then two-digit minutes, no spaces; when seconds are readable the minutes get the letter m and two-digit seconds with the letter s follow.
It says 6h06
